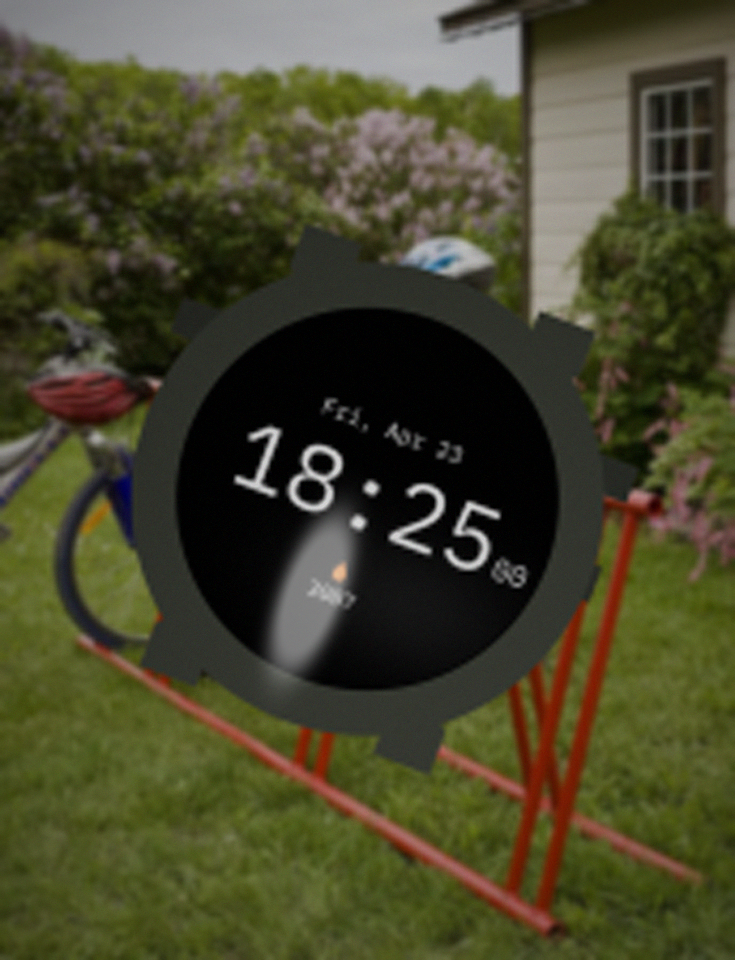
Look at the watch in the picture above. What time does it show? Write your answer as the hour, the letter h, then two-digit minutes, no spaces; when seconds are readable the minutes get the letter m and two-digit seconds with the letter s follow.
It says 18h25m00s
